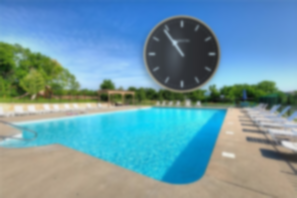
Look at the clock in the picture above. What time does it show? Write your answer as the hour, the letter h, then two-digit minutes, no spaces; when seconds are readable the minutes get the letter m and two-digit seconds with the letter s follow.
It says 10h54
